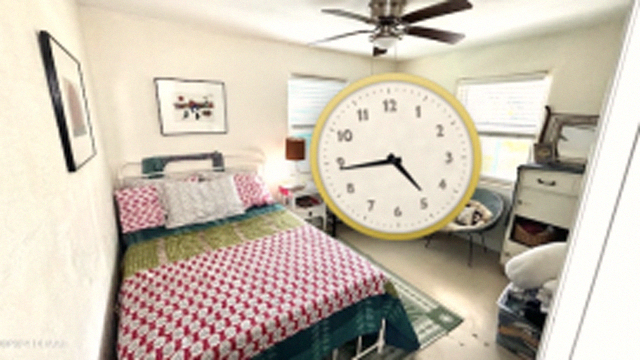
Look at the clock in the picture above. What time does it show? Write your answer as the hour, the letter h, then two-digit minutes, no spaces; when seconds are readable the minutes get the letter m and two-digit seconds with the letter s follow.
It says 4h44
